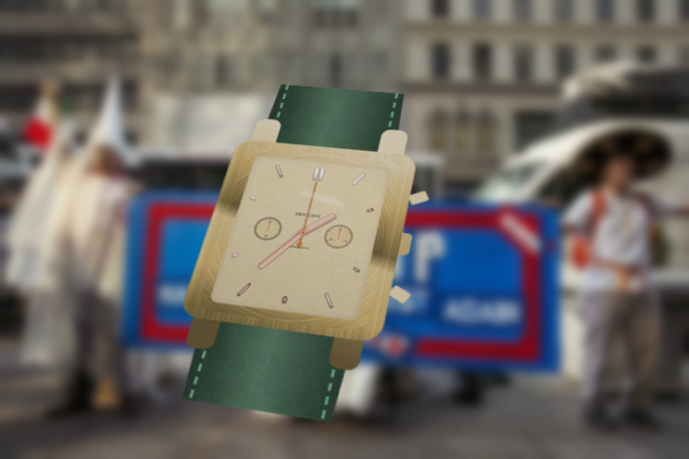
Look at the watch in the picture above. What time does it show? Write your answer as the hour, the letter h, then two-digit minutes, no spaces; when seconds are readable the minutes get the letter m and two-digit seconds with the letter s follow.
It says 1h36
